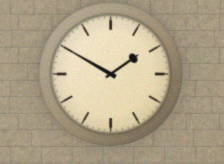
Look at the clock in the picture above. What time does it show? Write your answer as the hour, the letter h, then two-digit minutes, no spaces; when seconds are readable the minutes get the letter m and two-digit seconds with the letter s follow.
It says 1h50
